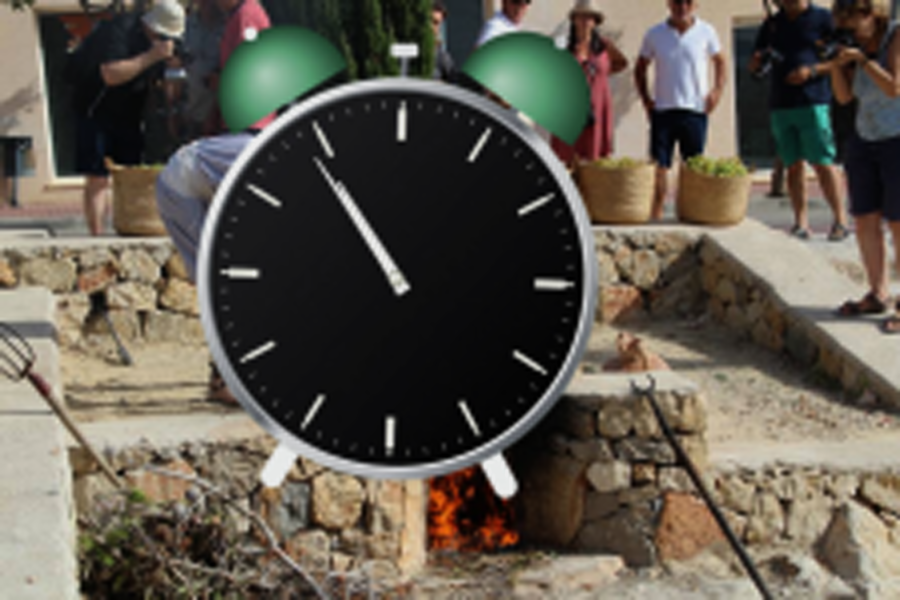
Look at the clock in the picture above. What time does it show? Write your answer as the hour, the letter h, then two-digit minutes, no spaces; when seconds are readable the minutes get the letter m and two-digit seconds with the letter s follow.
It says 10h54
